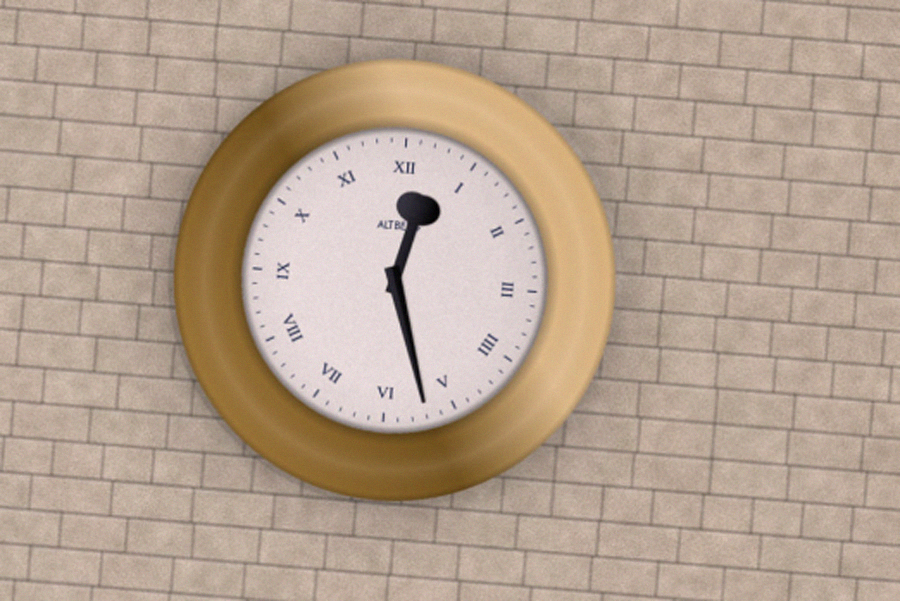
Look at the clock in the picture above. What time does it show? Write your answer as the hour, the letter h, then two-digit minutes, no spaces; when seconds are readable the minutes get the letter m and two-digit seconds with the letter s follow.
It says 12h27
